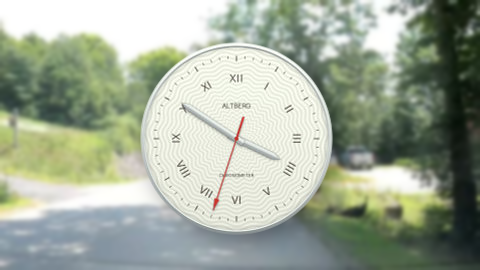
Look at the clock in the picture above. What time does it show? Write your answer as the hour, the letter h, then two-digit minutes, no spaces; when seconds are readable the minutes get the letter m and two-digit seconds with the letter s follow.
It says 3h50m33s
